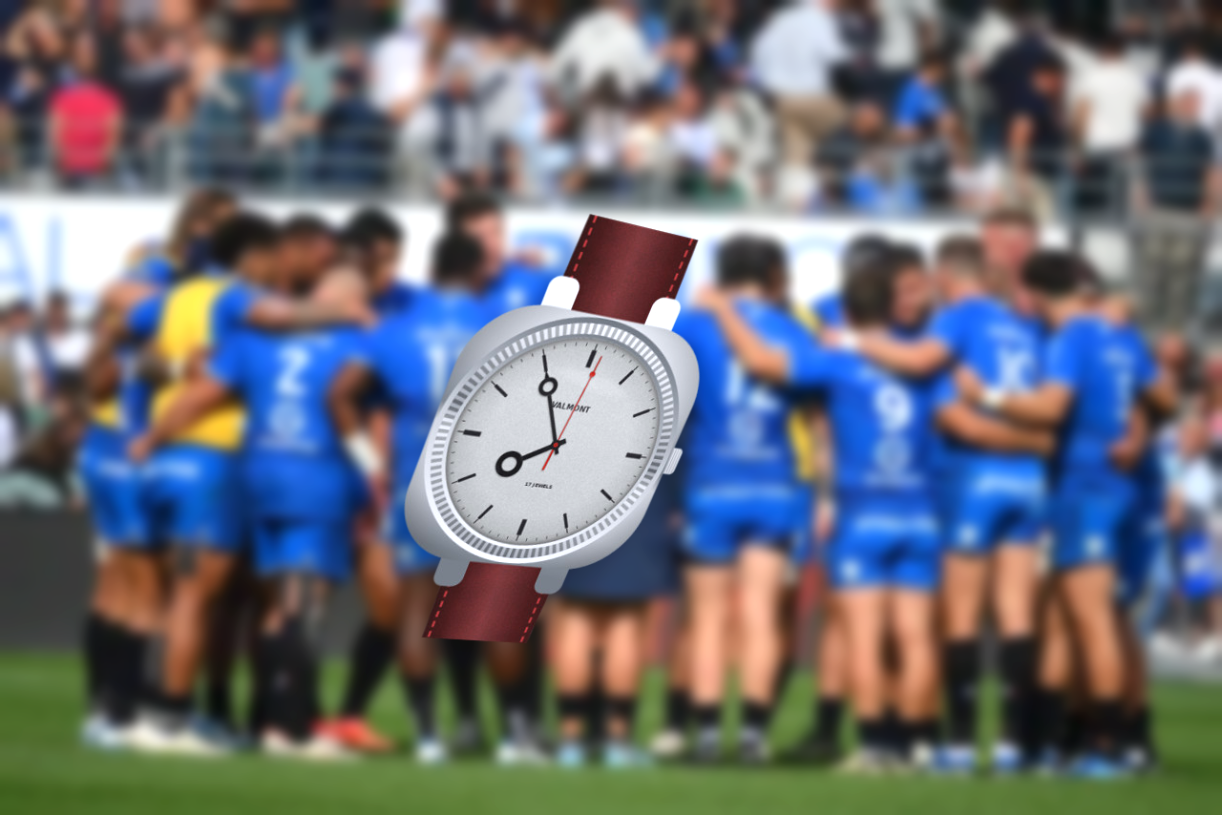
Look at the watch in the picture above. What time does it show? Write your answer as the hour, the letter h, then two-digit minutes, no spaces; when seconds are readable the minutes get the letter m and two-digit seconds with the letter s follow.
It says 7h55m01s
